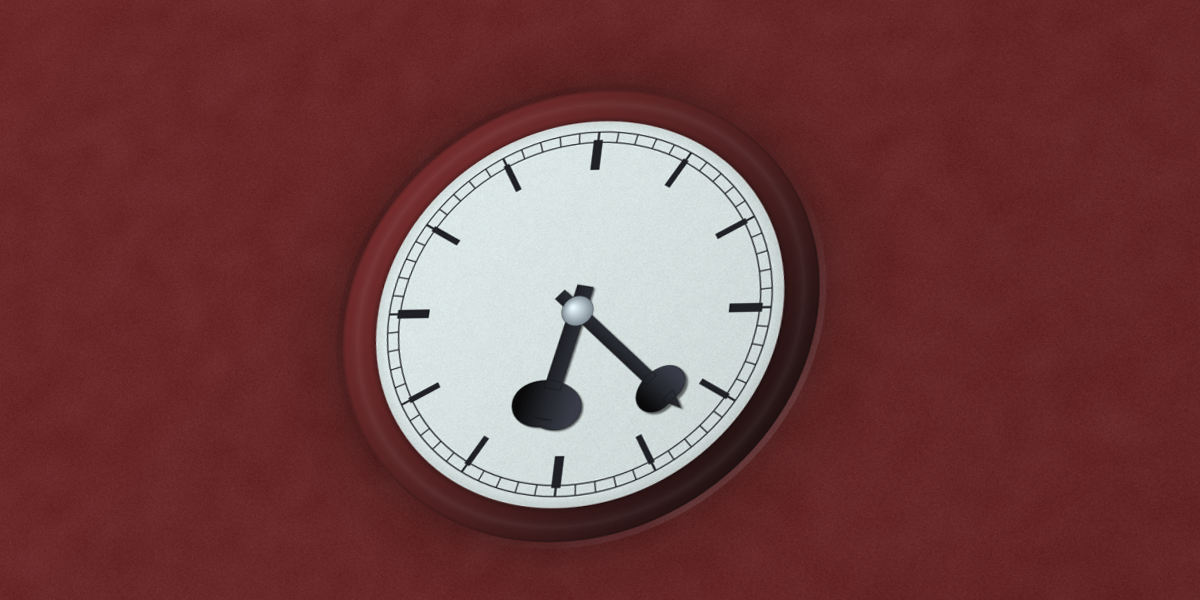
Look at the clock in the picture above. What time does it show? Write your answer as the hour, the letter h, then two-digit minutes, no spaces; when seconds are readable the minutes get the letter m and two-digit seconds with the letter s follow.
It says 6h22
